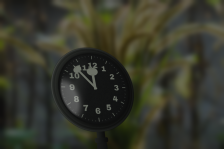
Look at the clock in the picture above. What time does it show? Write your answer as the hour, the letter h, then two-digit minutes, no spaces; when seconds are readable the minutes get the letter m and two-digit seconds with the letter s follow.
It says 11h53
